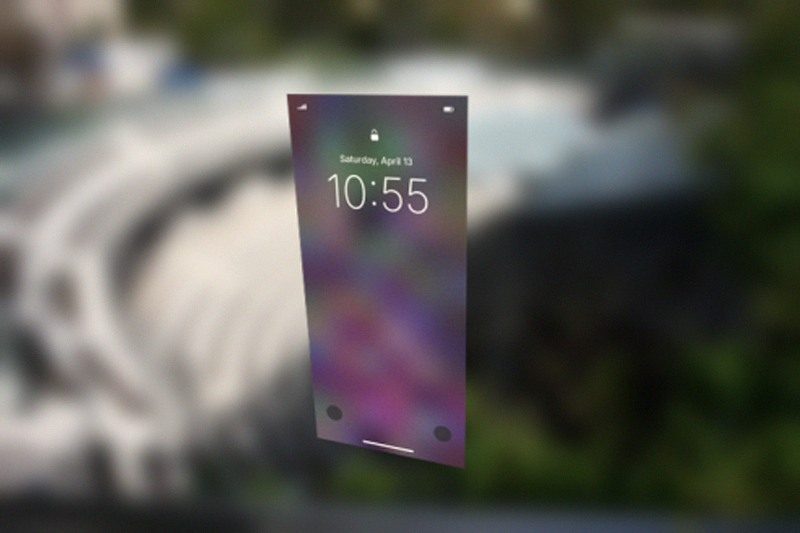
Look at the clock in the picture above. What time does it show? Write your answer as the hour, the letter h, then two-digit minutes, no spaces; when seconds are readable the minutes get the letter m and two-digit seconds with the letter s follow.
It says 10h55
